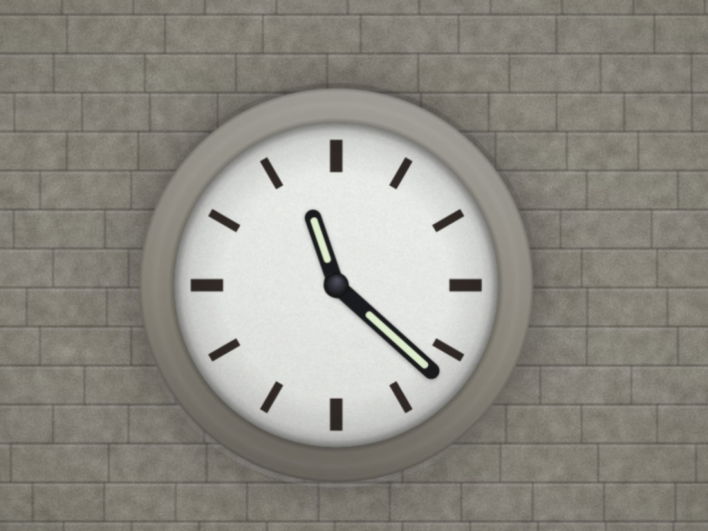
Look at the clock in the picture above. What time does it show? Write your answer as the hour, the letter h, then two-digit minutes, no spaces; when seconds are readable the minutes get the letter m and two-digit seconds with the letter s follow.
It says 11h22
